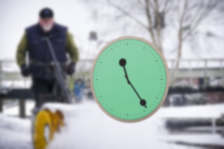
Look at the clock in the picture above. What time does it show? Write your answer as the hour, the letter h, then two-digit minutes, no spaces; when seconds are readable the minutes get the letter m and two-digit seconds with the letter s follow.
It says 11h24
